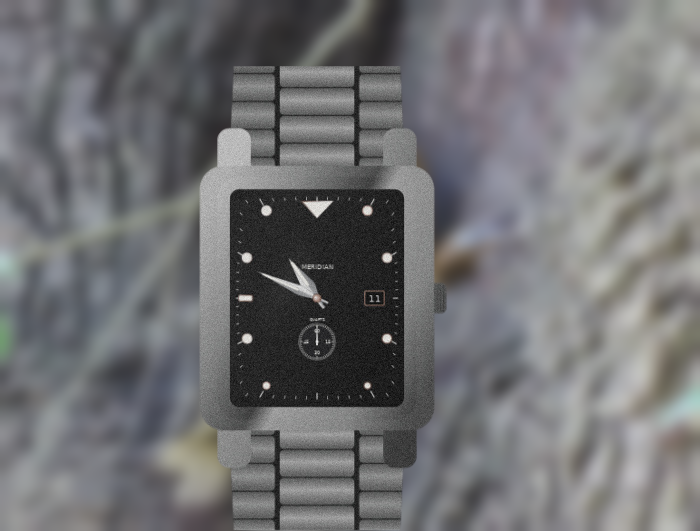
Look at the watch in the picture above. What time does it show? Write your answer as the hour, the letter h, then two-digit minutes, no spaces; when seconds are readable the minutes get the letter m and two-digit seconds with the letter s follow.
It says 10h49
